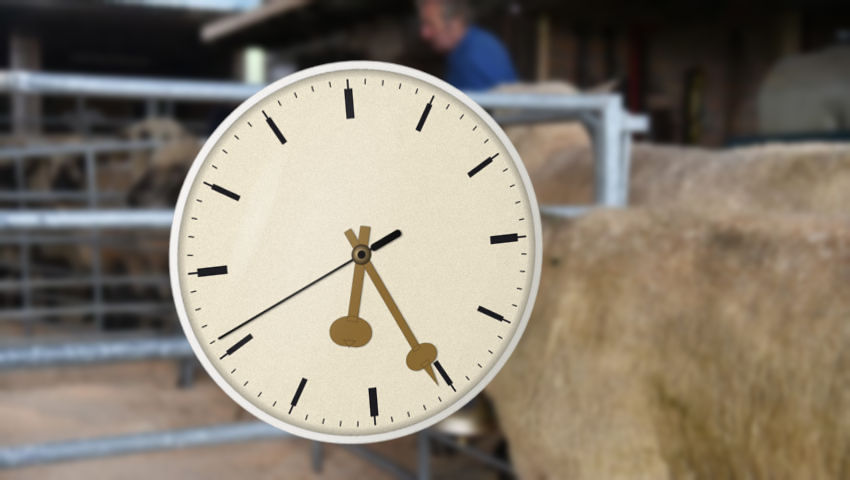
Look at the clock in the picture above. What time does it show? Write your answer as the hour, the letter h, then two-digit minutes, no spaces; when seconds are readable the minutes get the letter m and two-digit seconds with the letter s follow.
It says 6h25m41s
